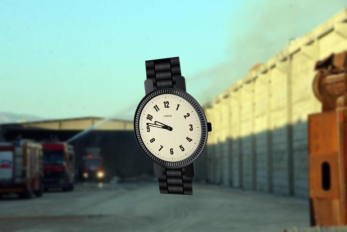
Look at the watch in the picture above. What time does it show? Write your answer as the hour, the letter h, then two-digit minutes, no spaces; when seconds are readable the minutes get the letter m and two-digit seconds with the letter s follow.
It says 9h47
